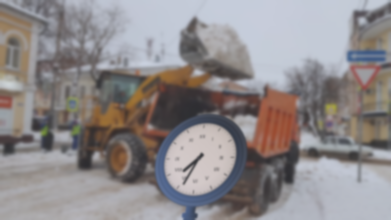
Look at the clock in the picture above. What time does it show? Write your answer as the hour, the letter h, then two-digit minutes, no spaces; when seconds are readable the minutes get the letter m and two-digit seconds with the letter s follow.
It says 7h34
